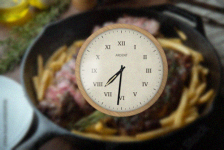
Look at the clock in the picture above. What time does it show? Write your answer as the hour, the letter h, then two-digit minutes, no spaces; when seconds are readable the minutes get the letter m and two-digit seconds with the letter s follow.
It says 7h31
